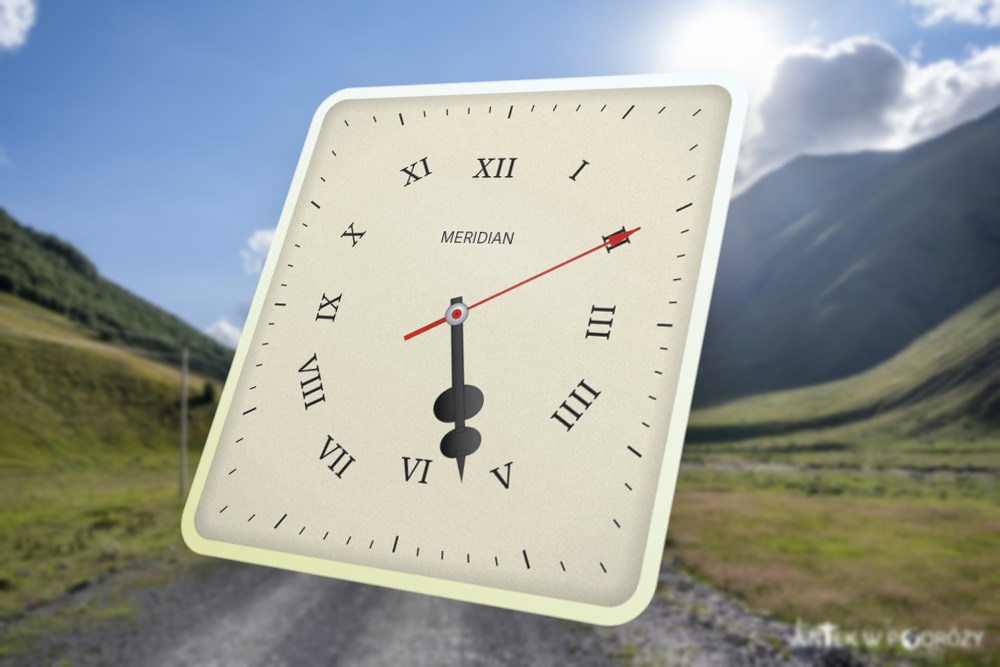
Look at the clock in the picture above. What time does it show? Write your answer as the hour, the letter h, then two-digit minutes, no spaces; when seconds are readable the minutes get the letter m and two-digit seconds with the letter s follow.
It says 5h27m10s
